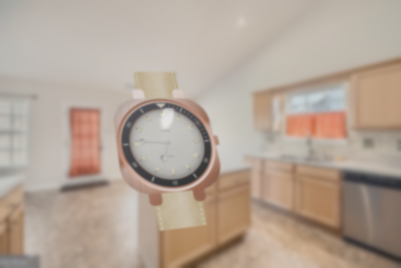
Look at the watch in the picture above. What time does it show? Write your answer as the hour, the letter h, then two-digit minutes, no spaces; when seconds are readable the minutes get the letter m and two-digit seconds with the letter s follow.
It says 6h46
